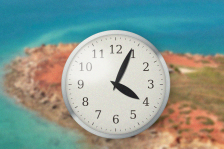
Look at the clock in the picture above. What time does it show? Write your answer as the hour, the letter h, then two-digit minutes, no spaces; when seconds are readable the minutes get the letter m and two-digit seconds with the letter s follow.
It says 4h04
